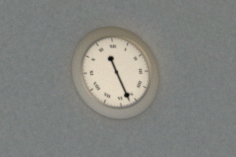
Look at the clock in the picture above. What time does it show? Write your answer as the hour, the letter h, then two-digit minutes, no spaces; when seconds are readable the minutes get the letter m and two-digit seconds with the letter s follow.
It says 11h27
